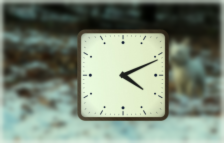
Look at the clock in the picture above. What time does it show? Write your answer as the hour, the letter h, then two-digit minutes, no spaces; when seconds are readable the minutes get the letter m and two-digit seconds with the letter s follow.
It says 4h11
